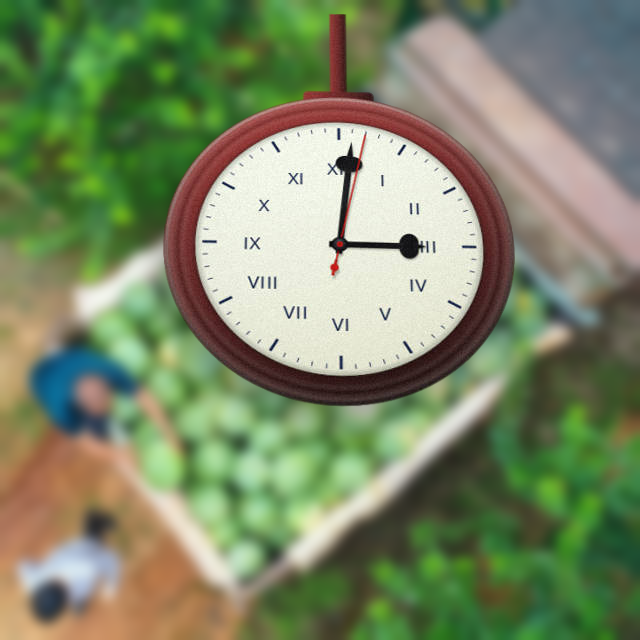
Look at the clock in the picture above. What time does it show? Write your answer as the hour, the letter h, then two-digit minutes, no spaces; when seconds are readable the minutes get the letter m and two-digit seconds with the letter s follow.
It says 3h01m02s
